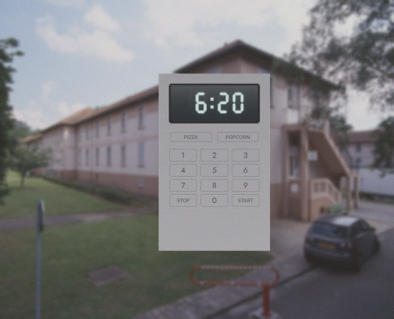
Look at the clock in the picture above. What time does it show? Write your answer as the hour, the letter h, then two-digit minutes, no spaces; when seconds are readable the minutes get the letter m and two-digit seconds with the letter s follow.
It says 6h20
